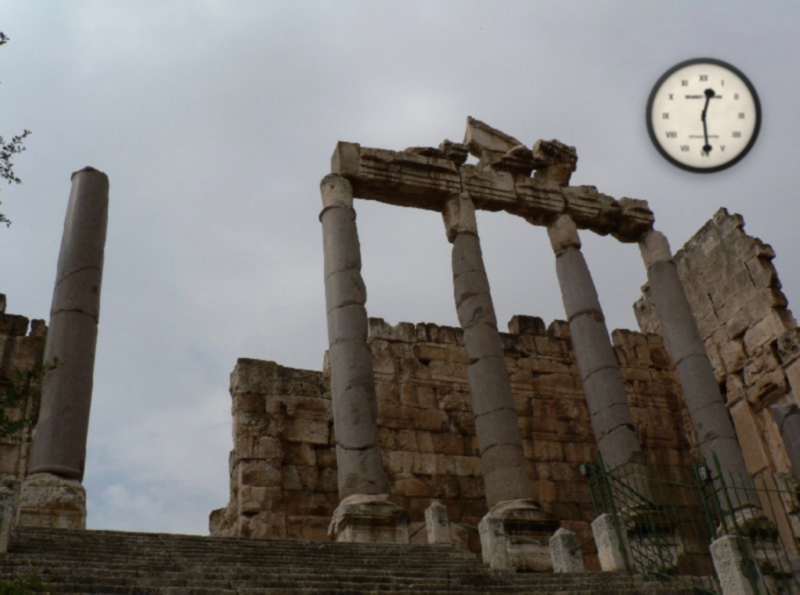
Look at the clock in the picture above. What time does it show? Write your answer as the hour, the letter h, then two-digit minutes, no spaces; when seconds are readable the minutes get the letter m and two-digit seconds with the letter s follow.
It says 12h29
